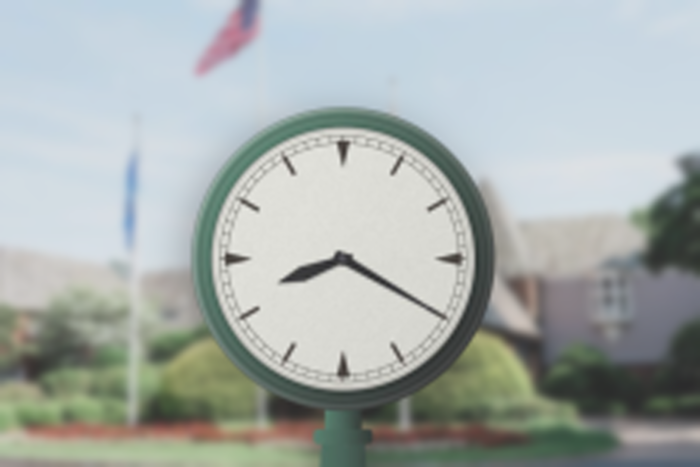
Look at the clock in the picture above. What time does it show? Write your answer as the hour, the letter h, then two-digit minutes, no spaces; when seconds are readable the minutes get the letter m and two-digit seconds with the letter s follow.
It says 8h20
